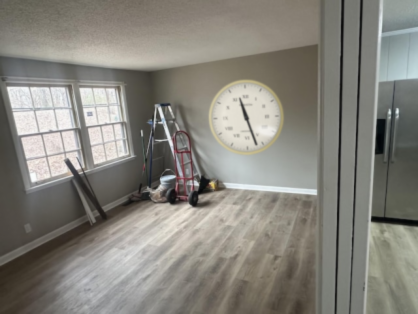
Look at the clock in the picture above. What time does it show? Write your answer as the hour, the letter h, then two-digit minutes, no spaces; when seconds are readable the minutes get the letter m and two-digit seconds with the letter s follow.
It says 11h27
